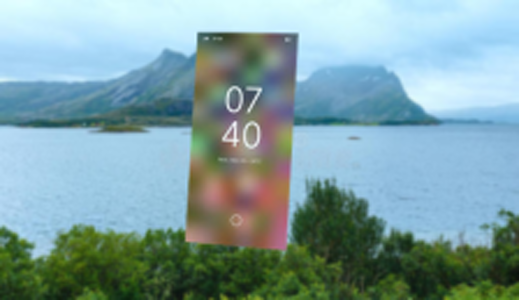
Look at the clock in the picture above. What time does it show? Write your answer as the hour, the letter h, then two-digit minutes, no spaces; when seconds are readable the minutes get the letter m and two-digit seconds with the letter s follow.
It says 7h40
